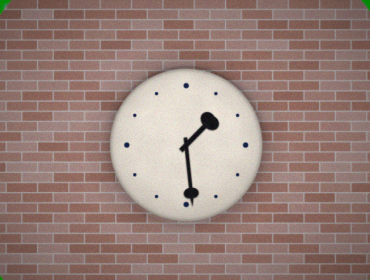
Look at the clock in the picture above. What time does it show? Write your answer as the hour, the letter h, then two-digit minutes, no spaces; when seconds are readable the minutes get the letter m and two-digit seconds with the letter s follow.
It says 1h29
